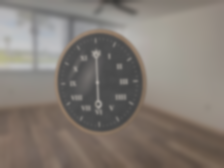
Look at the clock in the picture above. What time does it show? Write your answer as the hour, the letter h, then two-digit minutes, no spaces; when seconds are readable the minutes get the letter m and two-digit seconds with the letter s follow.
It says 6h00
